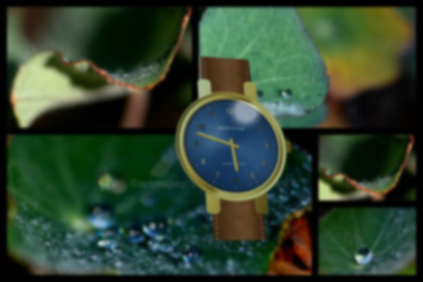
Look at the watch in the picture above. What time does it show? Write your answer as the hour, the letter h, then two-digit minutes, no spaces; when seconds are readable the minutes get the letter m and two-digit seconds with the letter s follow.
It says 5h48
